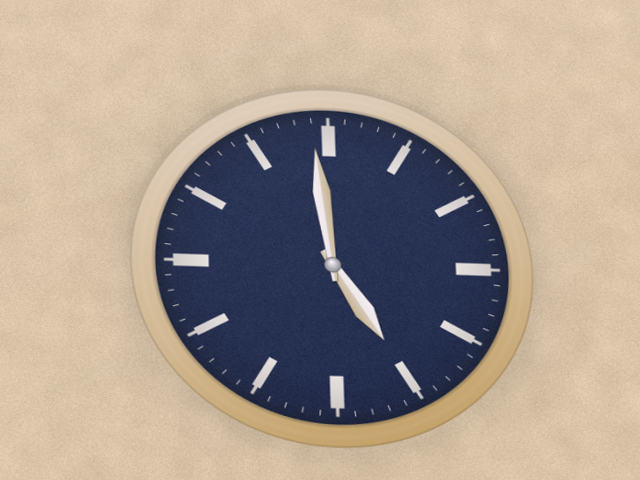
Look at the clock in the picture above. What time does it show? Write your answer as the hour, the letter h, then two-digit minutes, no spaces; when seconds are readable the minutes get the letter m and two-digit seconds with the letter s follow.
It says 4h59
